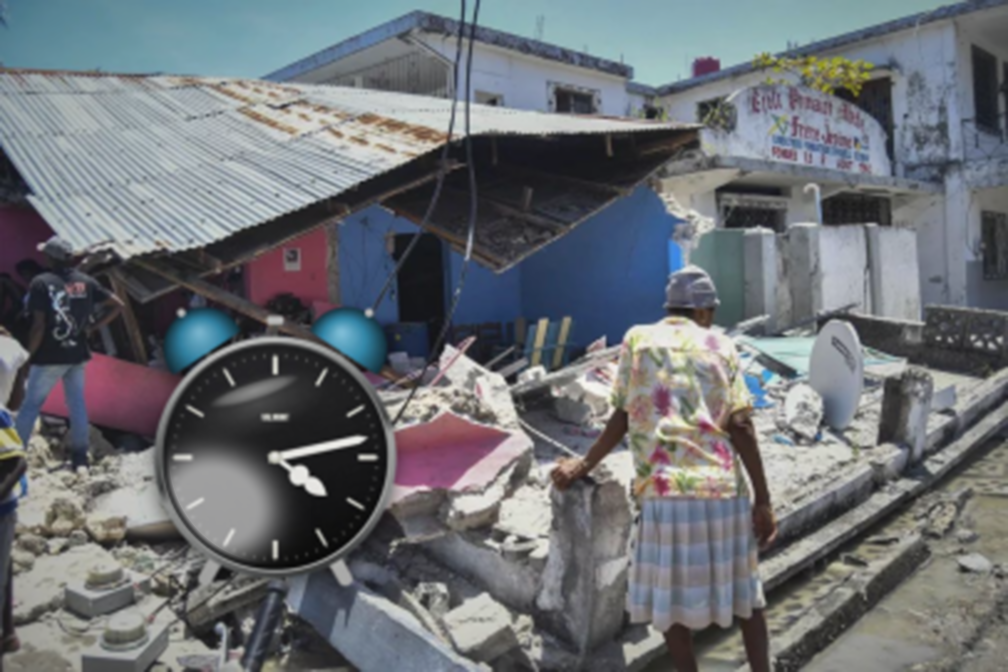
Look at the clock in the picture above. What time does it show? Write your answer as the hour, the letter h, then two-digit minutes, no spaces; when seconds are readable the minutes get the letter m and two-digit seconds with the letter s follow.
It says 4h13
